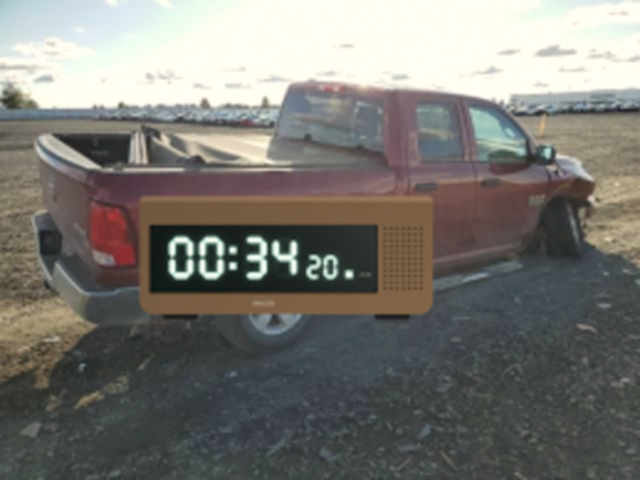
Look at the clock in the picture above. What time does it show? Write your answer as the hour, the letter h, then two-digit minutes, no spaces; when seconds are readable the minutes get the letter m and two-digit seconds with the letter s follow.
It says 0h34m20s
